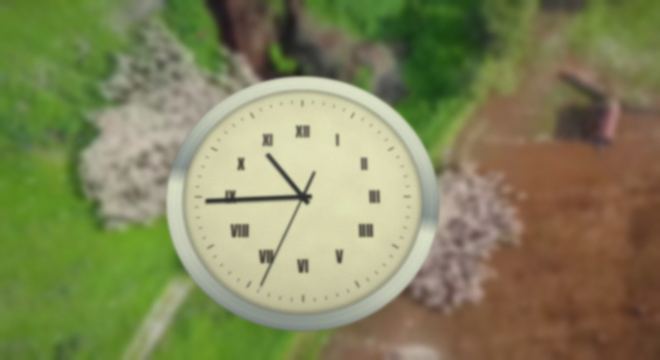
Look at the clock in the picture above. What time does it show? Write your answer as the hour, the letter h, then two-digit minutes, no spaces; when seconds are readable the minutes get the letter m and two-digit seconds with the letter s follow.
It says 10h44m34s
